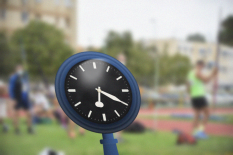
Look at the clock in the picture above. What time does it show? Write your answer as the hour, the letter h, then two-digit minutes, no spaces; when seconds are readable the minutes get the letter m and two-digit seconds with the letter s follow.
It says 6h20
